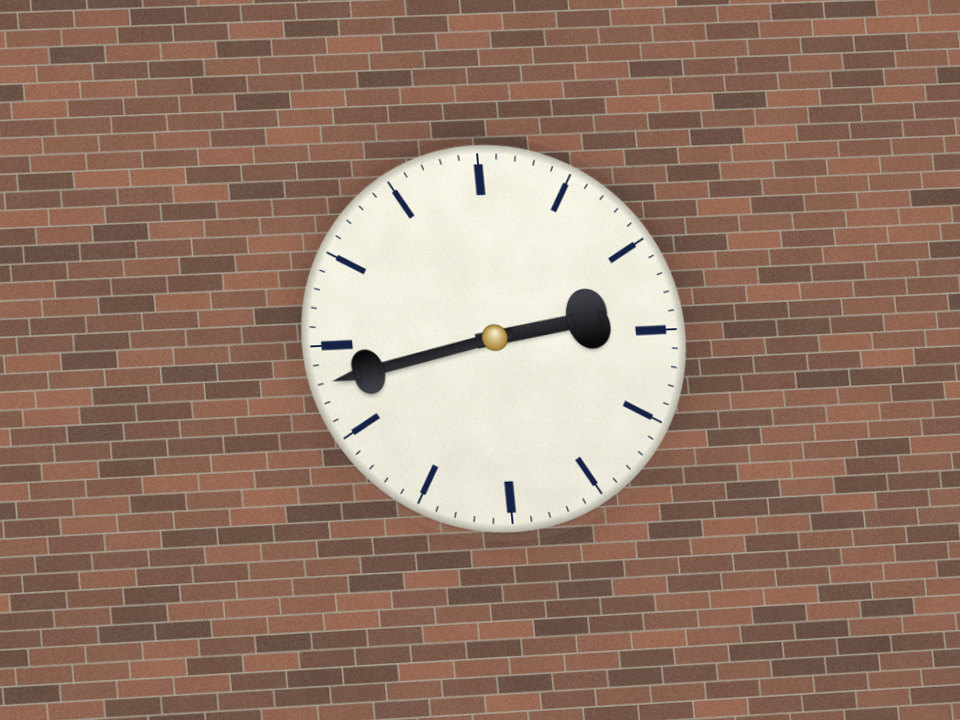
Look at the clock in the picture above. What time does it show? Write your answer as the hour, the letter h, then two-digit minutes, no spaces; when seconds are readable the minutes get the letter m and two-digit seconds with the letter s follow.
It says 2h43
